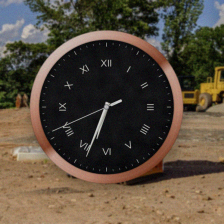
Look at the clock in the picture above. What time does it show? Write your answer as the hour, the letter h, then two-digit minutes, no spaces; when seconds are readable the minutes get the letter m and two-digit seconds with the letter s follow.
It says 6h33m41s
